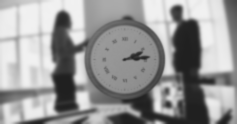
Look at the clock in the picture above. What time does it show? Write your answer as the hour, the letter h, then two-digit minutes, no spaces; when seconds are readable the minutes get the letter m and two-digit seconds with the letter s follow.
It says 2h14
